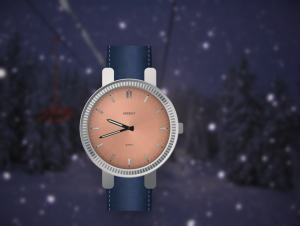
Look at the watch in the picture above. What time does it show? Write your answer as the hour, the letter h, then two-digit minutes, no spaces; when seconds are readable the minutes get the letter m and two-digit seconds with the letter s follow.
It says 9h42
